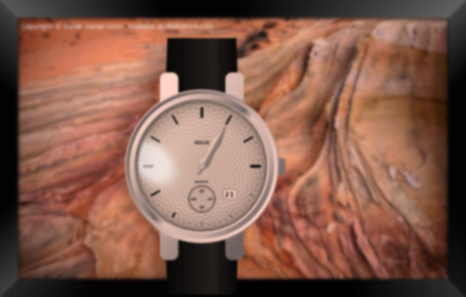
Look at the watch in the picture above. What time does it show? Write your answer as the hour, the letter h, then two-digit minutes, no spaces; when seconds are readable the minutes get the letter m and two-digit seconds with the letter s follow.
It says 1h05
